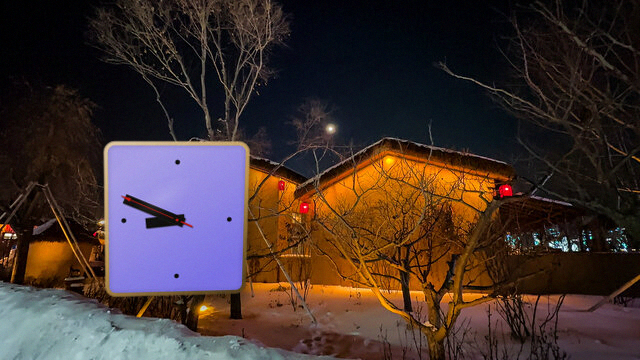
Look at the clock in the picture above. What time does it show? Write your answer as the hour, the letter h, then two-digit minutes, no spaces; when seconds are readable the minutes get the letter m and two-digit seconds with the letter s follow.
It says 8h48m49s
